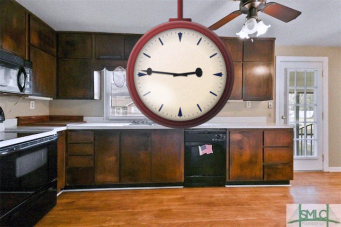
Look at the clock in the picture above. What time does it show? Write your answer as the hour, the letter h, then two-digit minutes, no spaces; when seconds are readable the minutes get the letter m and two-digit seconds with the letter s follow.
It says 2h46
